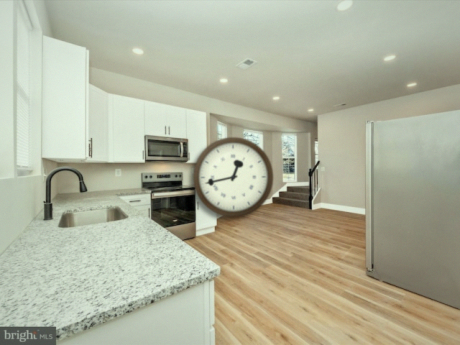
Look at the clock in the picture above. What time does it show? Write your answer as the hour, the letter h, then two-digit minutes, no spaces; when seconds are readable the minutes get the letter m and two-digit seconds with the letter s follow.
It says 12h43
